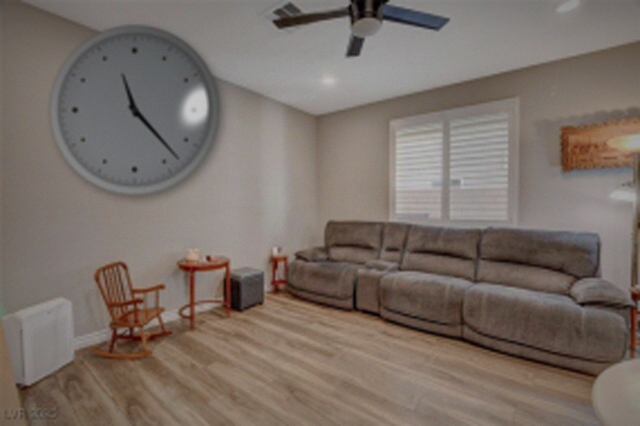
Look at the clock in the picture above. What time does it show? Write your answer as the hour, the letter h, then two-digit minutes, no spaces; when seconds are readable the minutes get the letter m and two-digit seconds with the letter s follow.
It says 11h23
